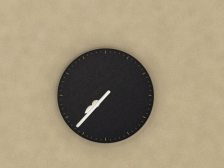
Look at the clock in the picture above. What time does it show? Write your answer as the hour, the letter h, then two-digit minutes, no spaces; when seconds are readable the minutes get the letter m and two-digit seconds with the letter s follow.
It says 7h37
